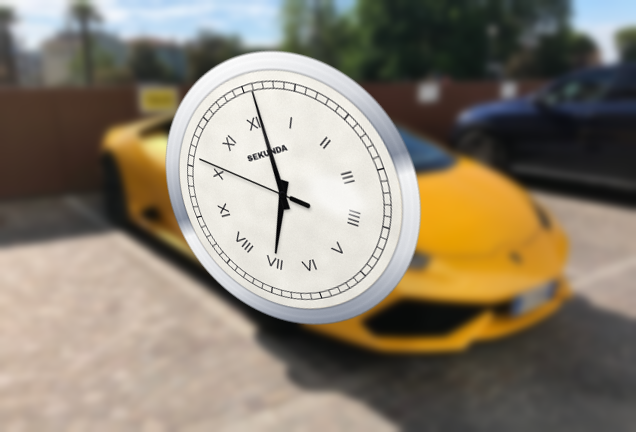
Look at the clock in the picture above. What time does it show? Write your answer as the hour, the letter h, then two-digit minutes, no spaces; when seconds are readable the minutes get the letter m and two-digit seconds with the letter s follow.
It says 7h00m51s
